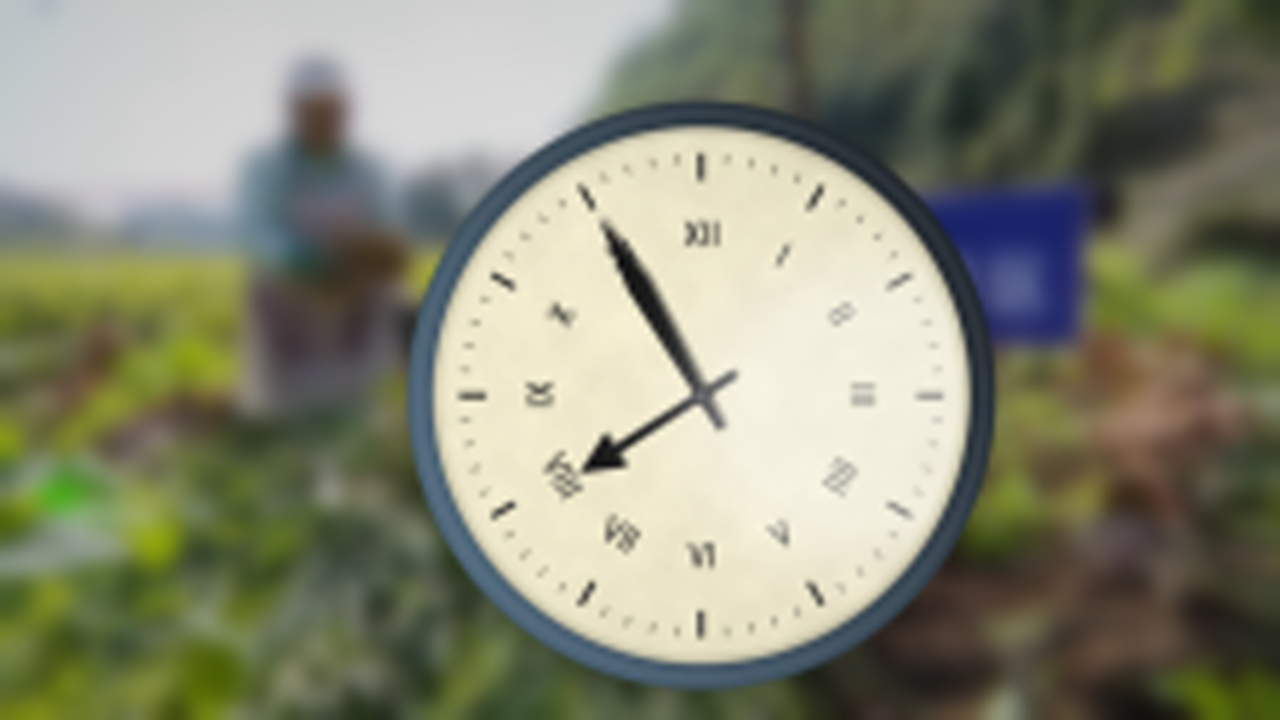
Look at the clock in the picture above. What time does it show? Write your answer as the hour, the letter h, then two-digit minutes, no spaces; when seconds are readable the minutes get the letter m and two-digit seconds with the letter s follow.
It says 7h55
